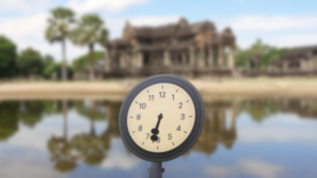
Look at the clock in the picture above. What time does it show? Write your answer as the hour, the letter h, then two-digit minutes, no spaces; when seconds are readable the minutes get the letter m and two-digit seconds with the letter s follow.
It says 6h32
